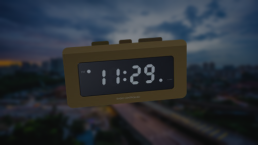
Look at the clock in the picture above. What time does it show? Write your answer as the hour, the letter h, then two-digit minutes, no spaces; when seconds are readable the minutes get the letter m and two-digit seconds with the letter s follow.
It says 11h29
